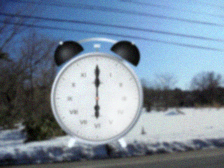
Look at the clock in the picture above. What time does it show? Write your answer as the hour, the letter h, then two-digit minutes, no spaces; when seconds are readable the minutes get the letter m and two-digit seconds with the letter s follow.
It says 6h00
